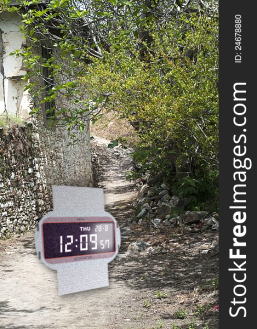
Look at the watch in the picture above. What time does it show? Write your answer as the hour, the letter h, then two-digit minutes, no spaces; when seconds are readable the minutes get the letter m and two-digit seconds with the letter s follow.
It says 12h09m57s
